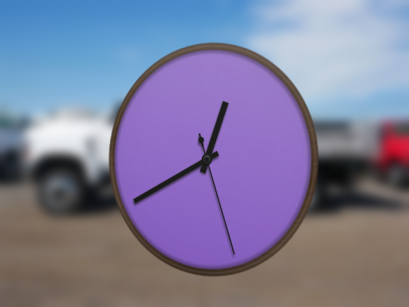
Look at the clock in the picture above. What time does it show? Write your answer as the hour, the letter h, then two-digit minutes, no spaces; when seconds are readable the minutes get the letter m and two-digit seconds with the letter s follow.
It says 12h40m27s
